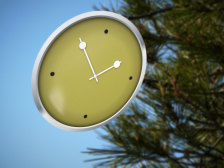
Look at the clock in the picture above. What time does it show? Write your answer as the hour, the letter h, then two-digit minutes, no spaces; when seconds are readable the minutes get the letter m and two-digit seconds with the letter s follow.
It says 1h54
